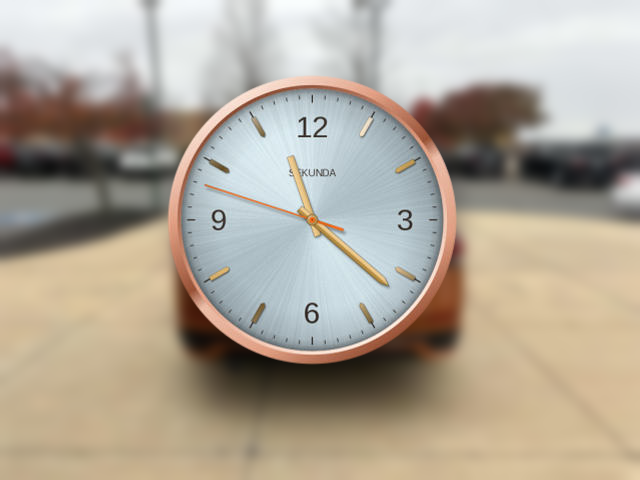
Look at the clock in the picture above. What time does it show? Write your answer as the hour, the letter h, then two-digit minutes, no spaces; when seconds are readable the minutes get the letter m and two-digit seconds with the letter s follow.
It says 11h21m48s
